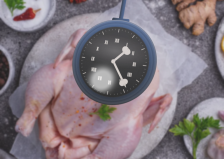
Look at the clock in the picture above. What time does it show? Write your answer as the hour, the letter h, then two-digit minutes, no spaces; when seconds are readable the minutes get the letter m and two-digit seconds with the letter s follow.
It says 1h24
